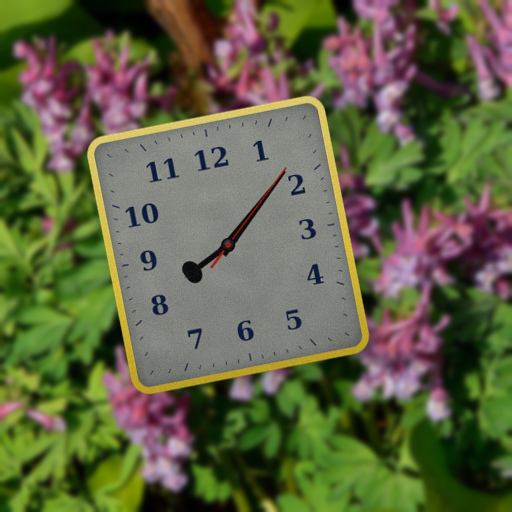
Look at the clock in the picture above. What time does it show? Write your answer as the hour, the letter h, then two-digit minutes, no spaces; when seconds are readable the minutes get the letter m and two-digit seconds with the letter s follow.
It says 8h08m08s
